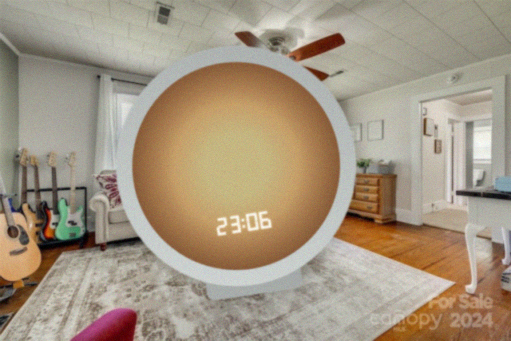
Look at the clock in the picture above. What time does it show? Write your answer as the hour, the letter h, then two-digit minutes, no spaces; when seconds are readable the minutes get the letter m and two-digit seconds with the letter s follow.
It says 23h06
